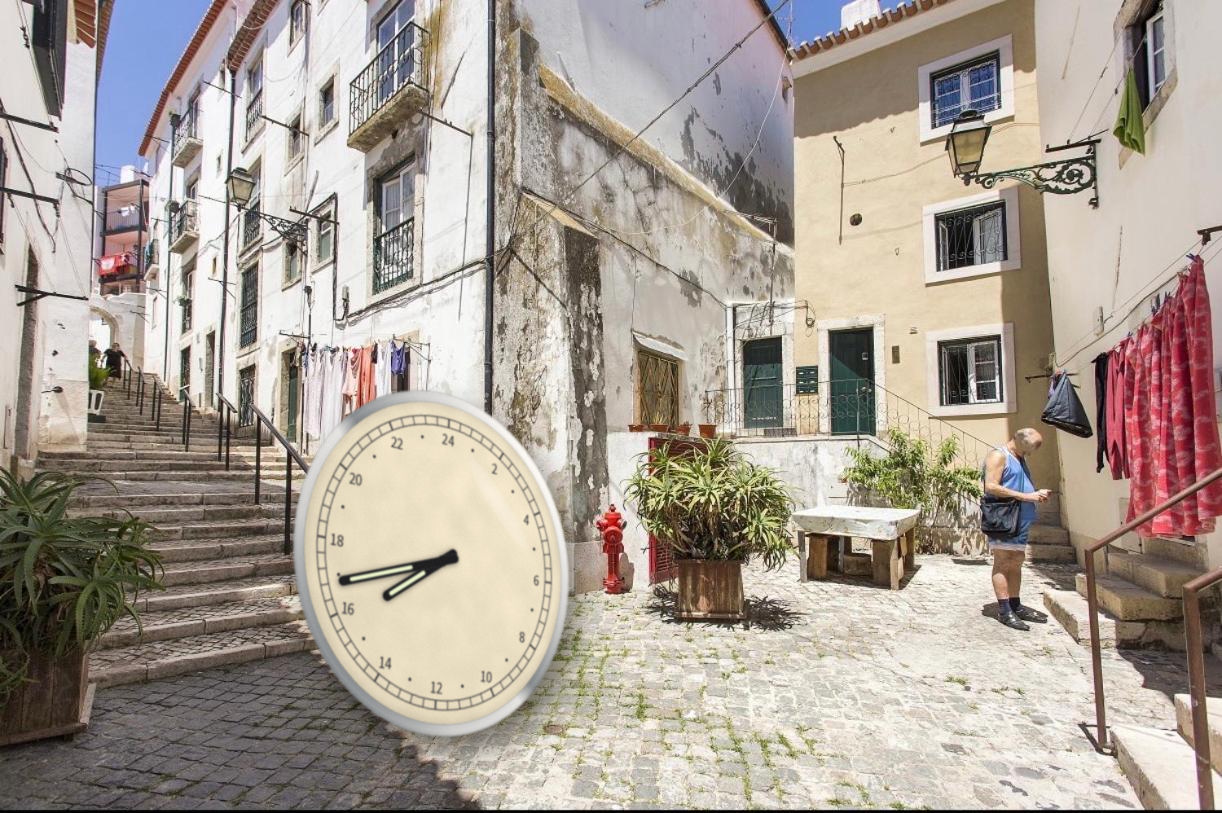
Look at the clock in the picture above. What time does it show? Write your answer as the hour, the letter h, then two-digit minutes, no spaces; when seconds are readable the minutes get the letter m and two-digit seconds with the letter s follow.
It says 15h42
